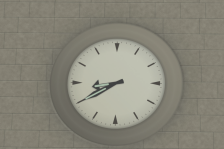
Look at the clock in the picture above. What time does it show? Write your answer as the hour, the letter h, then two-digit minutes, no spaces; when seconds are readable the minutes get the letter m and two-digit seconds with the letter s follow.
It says 8h40
